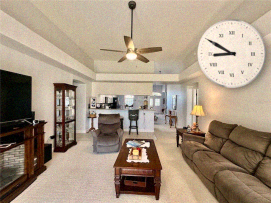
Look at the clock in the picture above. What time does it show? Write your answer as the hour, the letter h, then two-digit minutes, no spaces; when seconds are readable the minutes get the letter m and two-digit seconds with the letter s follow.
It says 8h50
